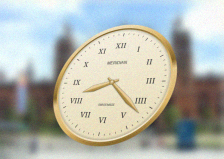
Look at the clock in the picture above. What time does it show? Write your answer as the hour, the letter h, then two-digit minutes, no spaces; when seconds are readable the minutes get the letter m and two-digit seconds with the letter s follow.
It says 8h22
